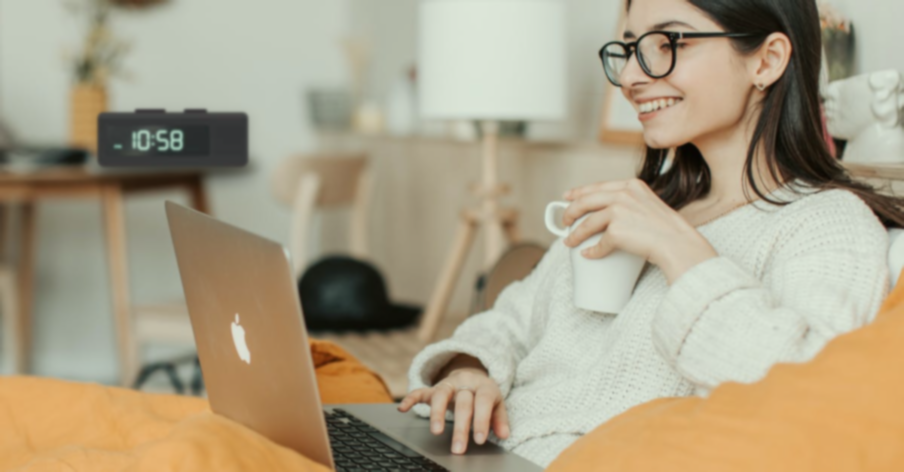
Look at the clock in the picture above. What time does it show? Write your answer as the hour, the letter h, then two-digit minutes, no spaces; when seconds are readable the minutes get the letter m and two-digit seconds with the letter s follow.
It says 10h58
